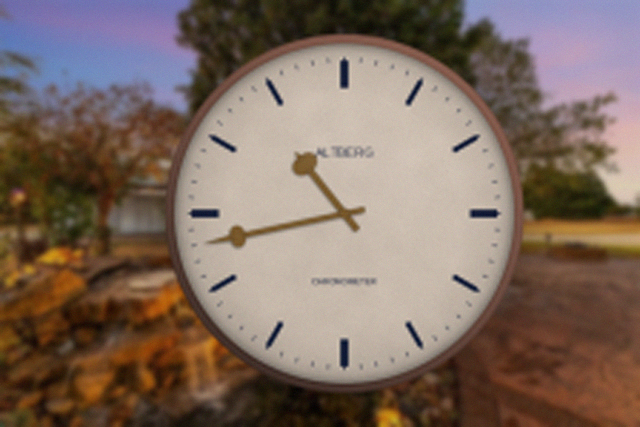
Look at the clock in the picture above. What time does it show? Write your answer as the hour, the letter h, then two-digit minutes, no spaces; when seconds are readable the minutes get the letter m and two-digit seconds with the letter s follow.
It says 10h43
